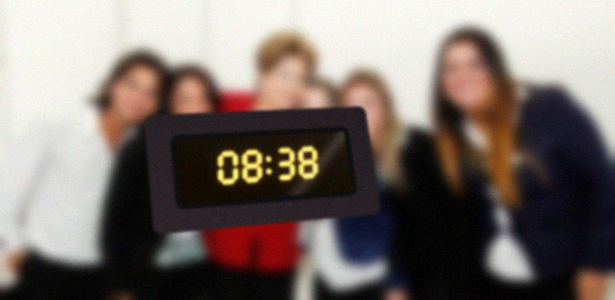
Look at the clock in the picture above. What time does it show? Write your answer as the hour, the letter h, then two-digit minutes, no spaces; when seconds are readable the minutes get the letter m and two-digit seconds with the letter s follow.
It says 8h38
